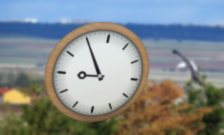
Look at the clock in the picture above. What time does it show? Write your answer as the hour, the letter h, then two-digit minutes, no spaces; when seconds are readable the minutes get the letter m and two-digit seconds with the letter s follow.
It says 8h55
